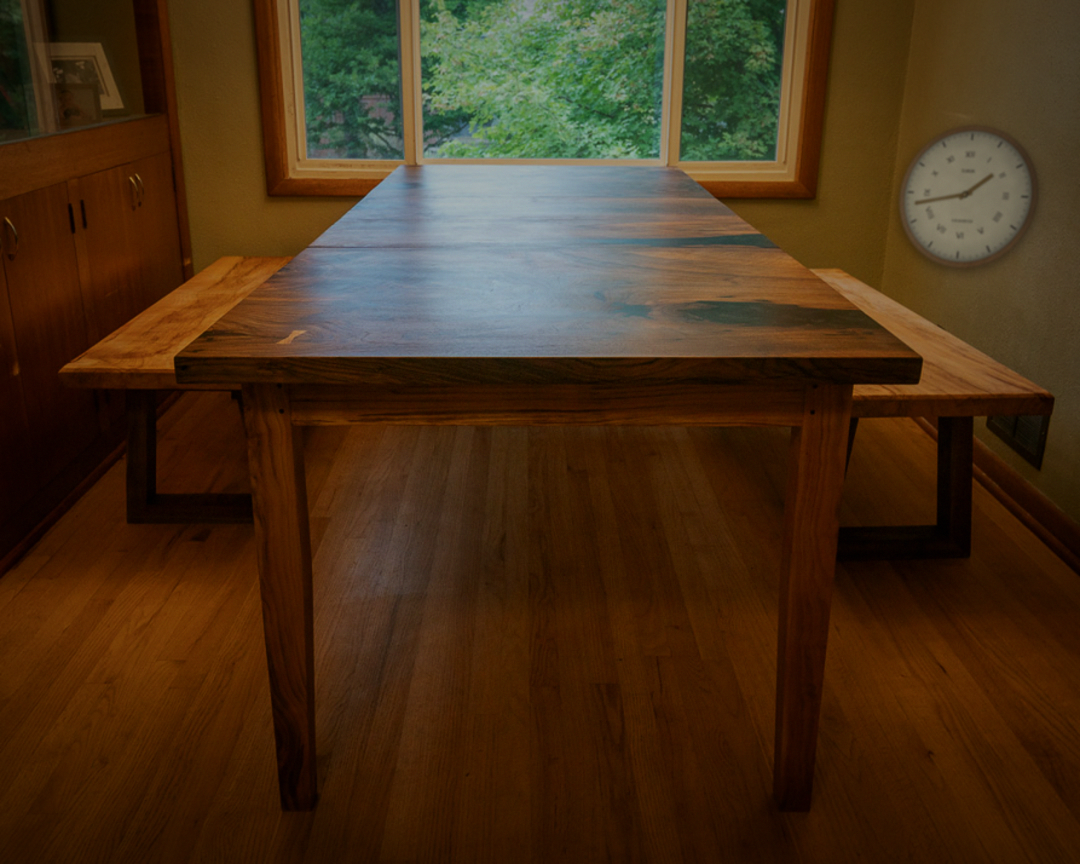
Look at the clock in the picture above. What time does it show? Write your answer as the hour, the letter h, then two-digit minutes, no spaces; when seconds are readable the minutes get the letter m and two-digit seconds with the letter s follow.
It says 1h43
